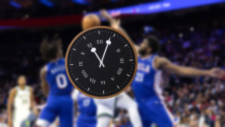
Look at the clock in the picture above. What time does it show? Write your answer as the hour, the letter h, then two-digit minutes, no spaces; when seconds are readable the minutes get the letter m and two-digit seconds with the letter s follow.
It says 11h04
